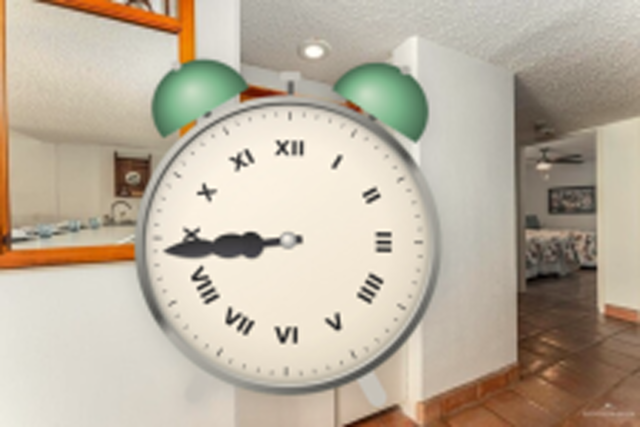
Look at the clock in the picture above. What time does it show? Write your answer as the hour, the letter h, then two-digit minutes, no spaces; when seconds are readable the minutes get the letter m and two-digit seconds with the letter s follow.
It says 8h44
